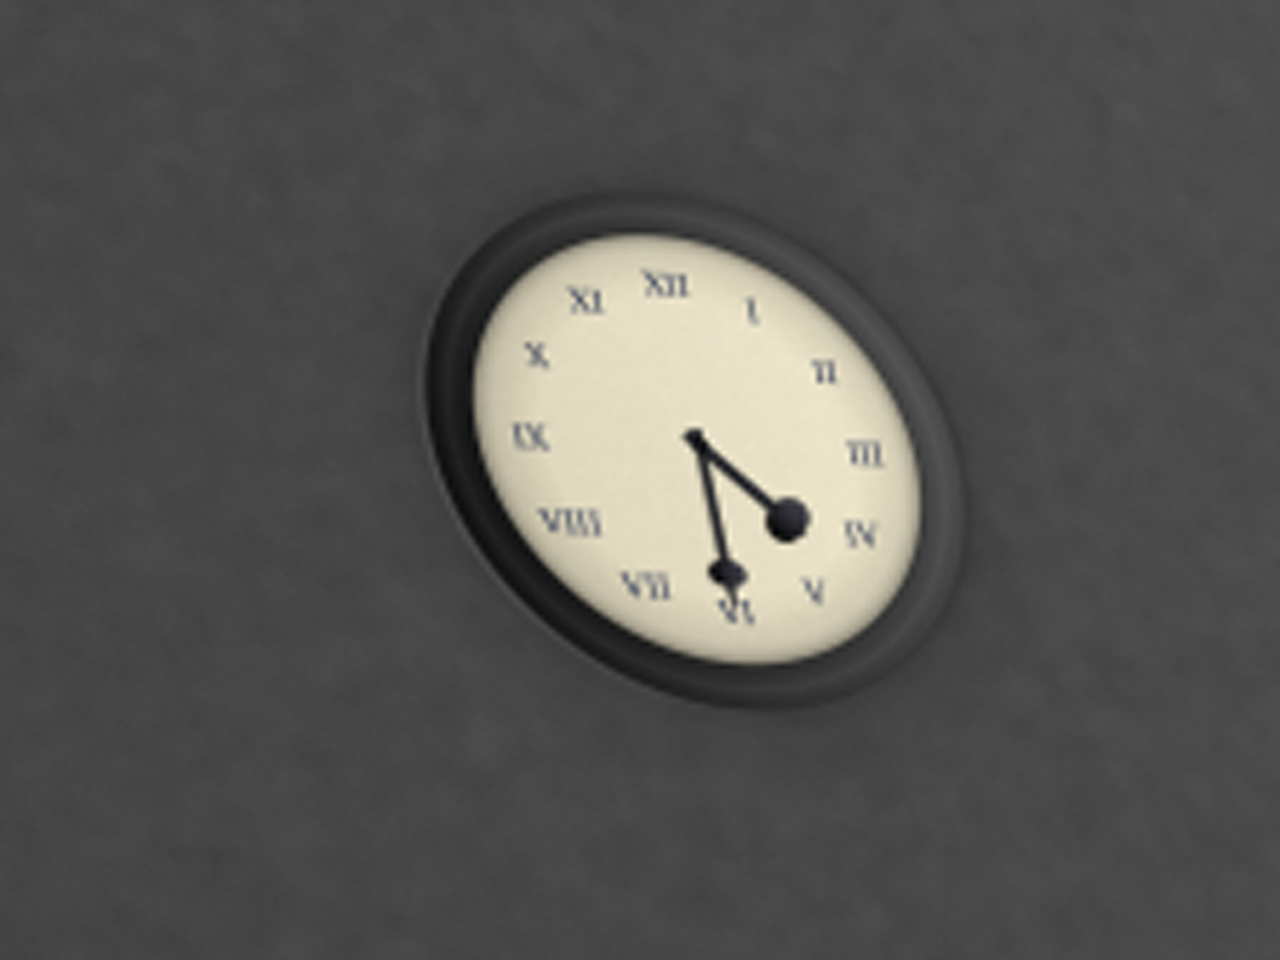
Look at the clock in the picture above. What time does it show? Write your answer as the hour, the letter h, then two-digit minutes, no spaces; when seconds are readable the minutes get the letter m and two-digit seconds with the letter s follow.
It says 4h30
